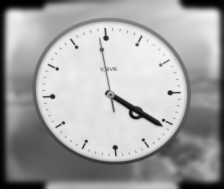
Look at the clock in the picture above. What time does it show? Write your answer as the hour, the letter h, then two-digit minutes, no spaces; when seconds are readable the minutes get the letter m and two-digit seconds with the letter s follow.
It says 4h20m59s
